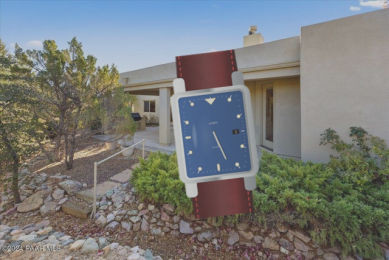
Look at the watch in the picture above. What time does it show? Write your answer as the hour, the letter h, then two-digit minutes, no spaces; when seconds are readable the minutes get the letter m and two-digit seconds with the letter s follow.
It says 5h27
